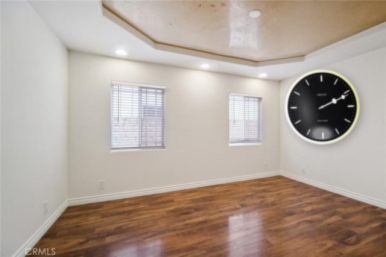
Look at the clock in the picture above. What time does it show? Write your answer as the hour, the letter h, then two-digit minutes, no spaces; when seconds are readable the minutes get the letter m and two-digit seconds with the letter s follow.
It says 2h11
